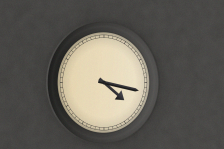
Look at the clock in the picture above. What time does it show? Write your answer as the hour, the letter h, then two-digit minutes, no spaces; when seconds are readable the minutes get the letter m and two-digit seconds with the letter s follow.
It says 4h17
